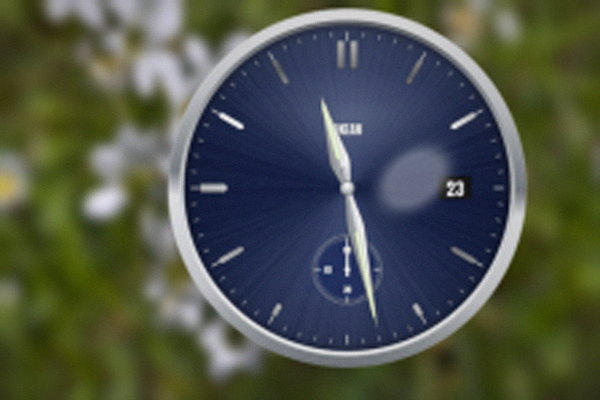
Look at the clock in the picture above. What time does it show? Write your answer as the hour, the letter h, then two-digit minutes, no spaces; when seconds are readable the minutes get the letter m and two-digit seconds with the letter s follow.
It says 11h28
